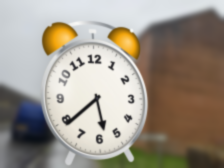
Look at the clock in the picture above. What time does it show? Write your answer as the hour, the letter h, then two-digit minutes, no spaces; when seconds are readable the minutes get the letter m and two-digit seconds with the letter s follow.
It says 5h39
